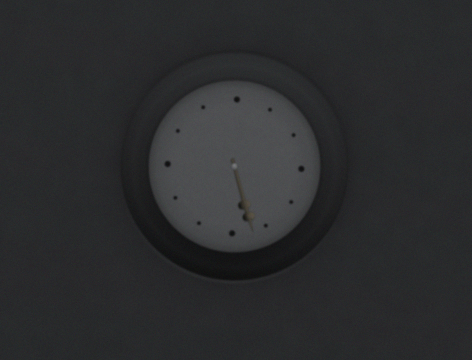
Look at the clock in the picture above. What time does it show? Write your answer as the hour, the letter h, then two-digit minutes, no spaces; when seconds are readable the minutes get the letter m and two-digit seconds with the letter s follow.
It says 5h27
